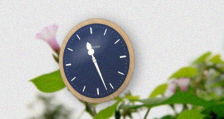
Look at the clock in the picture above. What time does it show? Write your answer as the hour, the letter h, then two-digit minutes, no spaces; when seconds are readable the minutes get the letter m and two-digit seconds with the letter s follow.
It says 11h27
